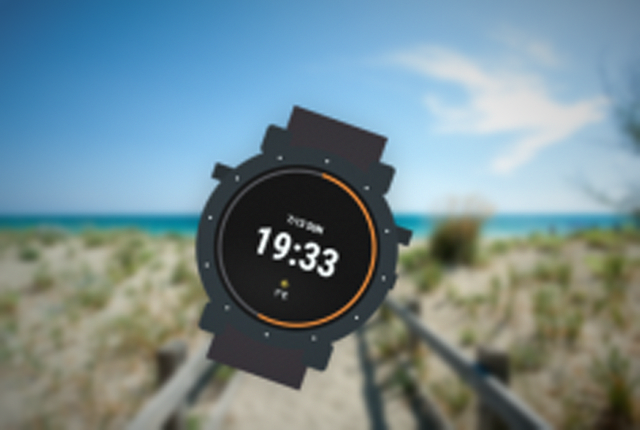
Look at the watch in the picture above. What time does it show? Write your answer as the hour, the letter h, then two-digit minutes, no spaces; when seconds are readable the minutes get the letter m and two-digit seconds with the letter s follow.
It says 19h33
